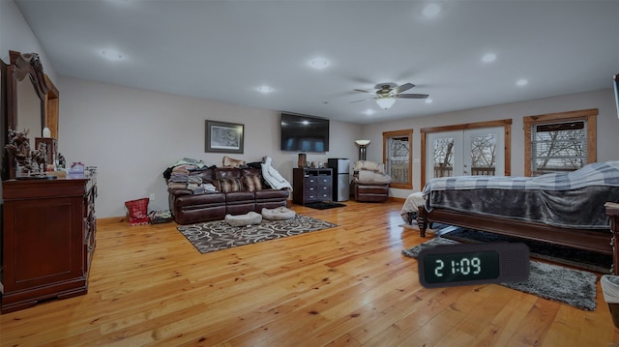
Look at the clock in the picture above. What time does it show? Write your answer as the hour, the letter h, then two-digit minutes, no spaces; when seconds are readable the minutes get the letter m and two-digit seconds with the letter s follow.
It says 21h09
